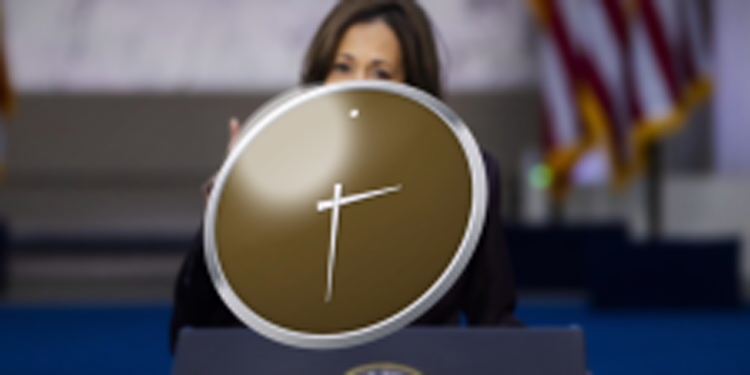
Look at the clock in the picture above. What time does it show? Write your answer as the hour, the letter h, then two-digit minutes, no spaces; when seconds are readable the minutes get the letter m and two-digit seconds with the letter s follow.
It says 2h29
